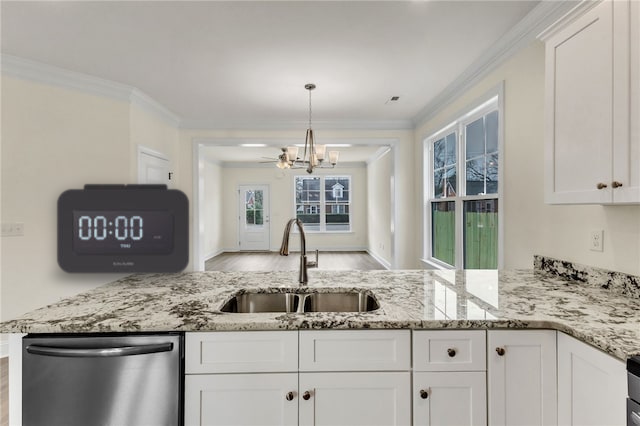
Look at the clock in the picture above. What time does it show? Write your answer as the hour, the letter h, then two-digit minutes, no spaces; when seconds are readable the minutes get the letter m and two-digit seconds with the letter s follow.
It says 0h00
